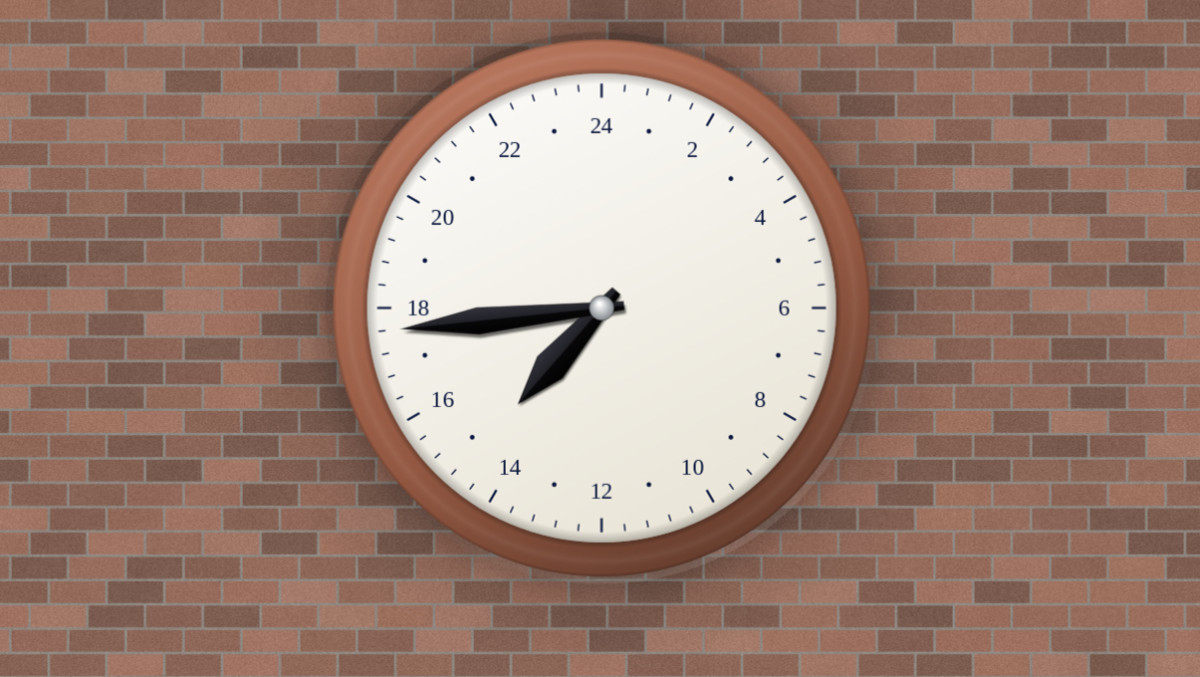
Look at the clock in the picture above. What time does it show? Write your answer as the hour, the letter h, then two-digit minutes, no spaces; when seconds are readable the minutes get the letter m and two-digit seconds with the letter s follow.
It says 14h44
